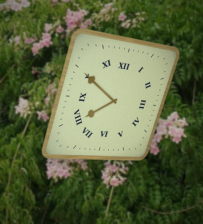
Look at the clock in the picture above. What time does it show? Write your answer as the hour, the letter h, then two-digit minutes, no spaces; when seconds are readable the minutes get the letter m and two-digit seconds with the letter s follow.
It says 7h50
